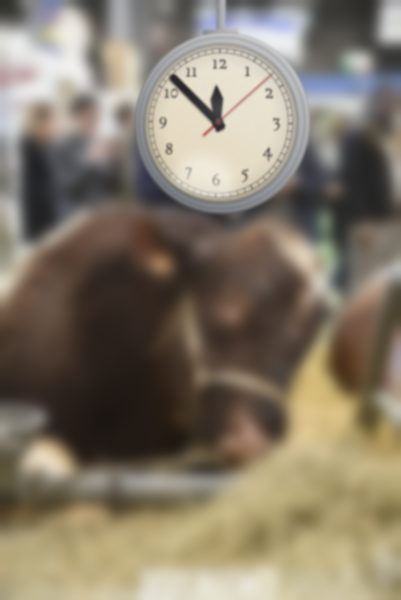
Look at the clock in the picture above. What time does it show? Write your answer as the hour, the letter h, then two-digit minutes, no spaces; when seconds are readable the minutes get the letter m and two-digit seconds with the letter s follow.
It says 11h52m08s
